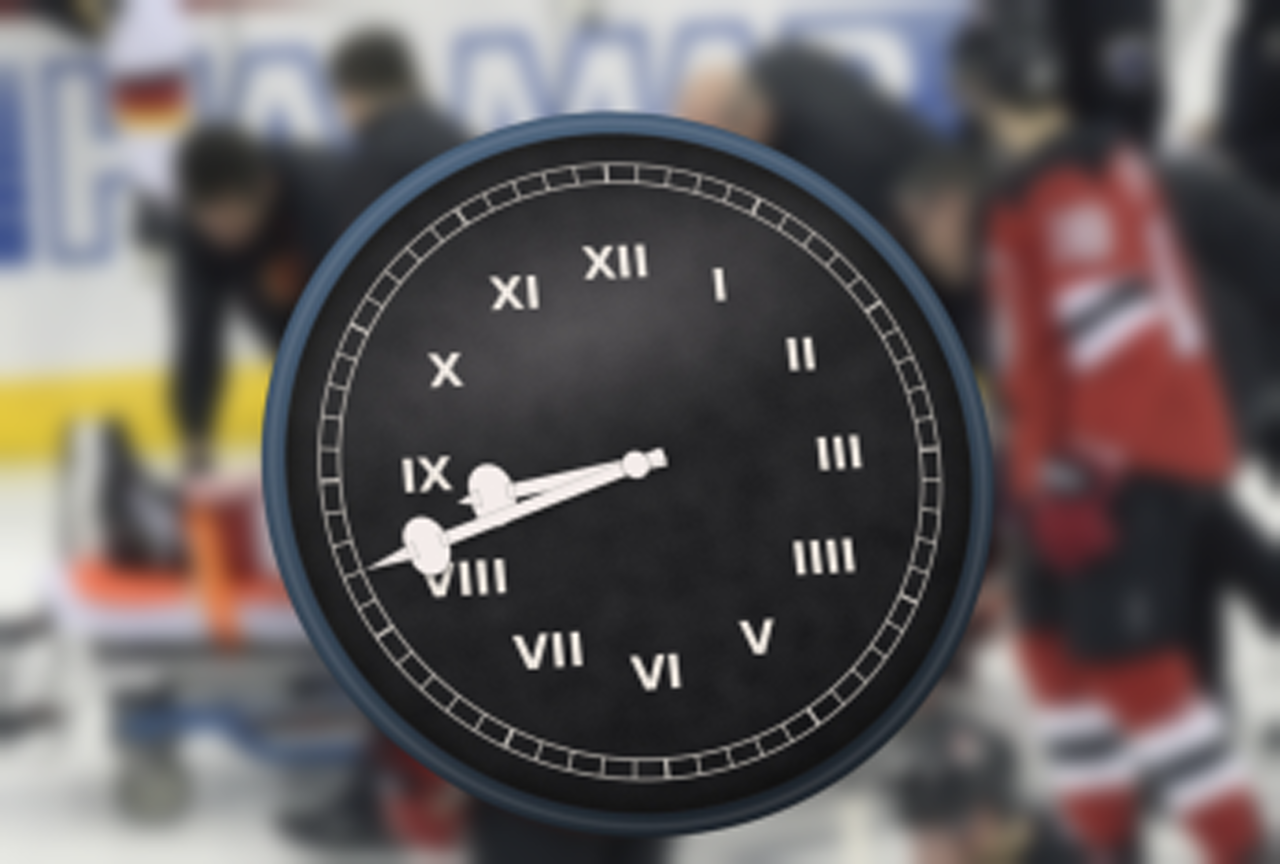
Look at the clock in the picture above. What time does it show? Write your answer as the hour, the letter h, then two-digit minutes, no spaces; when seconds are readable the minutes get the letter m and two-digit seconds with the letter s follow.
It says 8h42
